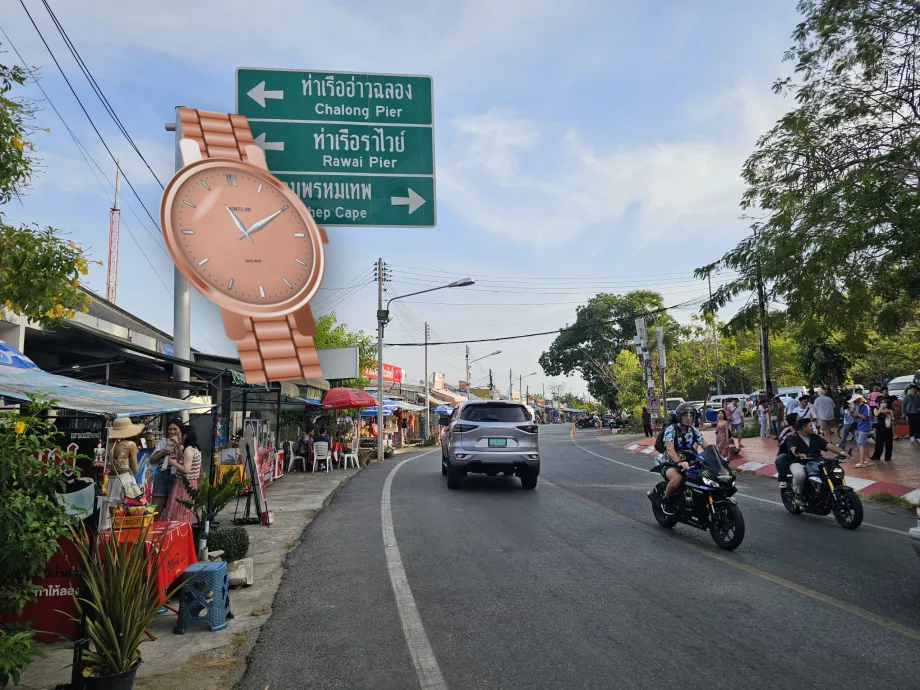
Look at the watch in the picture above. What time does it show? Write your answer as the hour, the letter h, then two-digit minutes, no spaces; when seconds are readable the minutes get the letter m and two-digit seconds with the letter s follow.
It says 11h10
